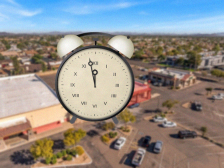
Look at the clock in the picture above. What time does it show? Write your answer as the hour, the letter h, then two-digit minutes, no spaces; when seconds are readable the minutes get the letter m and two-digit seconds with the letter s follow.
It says 11h58
